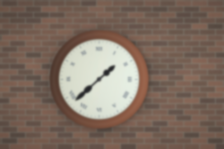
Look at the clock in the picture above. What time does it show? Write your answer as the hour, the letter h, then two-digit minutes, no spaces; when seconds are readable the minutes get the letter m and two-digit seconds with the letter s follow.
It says 1h38
